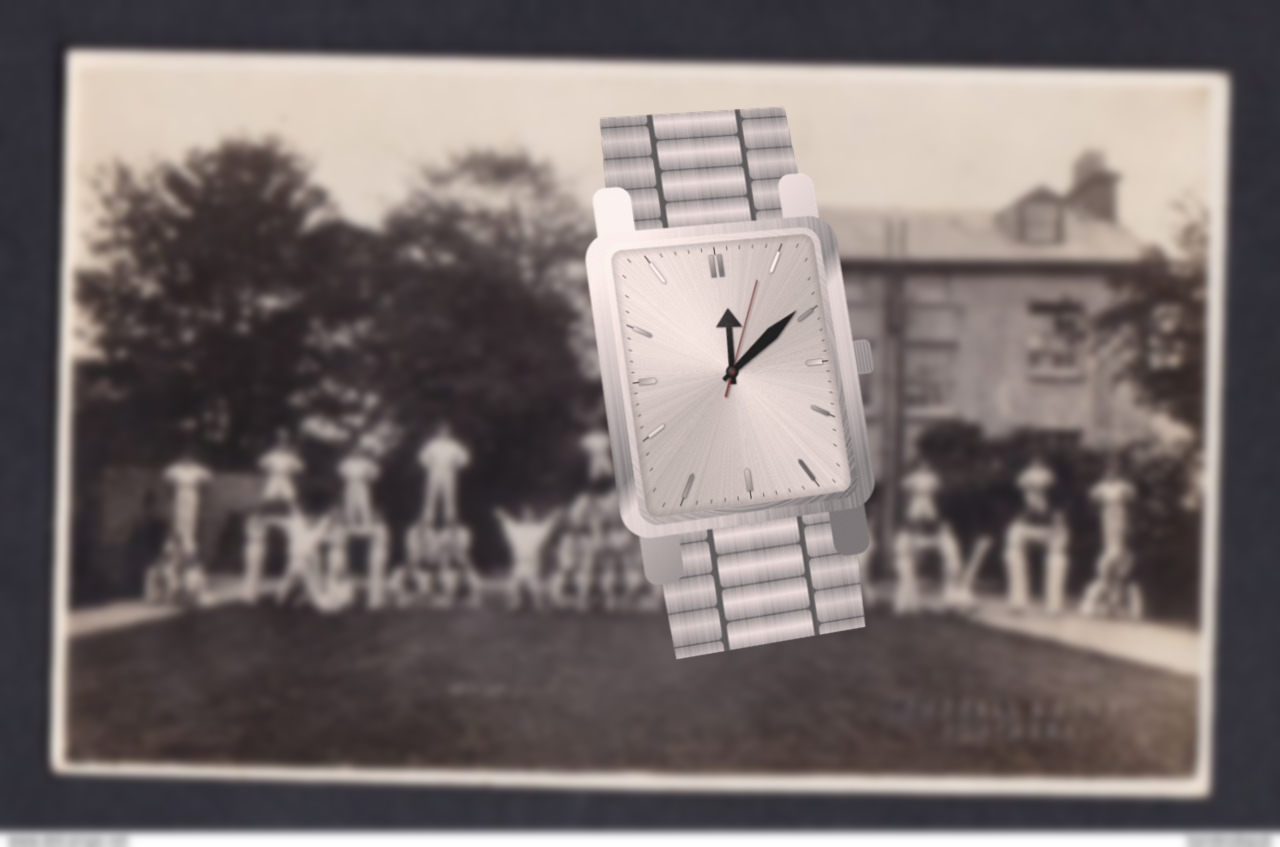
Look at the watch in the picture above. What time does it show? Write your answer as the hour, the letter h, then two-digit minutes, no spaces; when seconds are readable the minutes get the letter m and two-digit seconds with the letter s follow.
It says 12h09m04s
